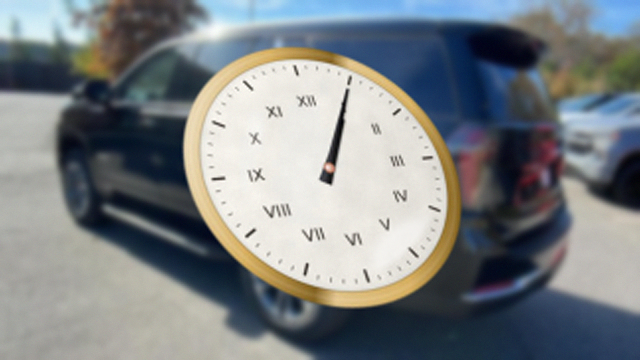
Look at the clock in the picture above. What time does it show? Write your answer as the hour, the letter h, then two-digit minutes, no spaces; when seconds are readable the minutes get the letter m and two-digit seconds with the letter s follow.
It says 1h05
